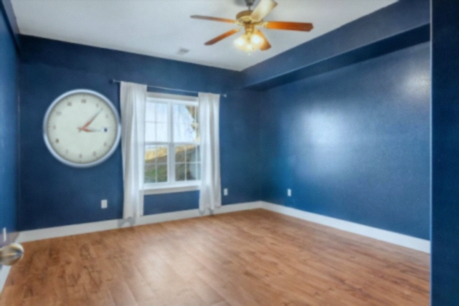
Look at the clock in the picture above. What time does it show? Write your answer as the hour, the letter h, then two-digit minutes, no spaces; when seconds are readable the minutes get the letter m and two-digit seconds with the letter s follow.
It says 3h07
